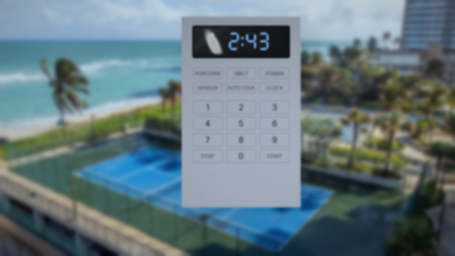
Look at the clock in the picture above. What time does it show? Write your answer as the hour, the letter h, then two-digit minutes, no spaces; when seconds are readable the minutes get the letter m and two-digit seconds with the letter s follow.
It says 2h43
